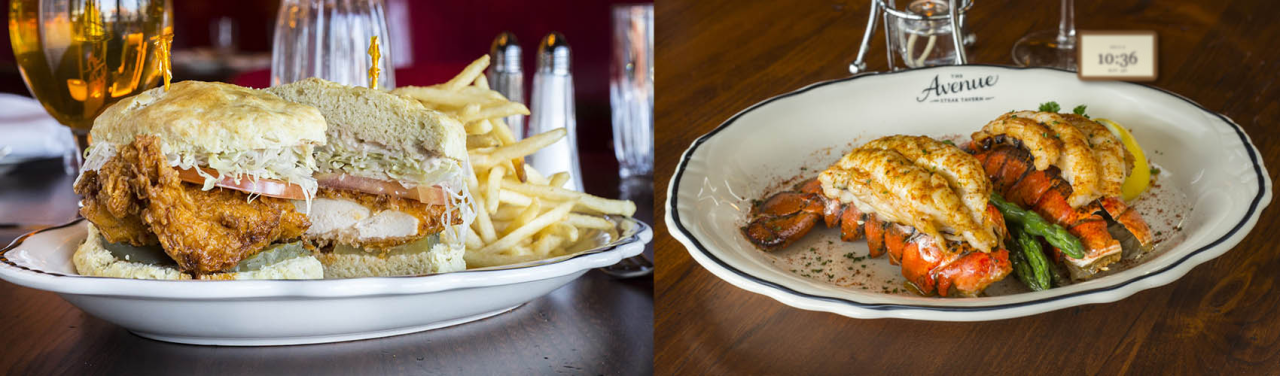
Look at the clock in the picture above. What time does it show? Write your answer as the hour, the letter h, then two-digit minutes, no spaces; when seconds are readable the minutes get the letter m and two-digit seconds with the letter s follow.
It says 10h36
